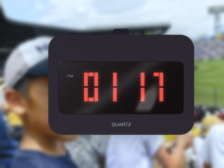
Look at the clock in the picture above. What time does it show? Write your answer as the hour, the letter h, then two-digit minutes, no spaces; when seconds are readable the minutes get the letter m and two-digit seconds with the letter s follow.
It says 1h17
